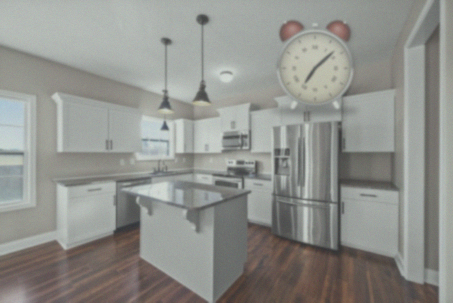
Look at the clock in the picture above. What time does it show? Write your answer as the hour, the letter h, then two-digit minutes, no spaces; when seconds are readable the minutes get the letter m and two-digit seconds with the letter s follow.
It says 7h08
